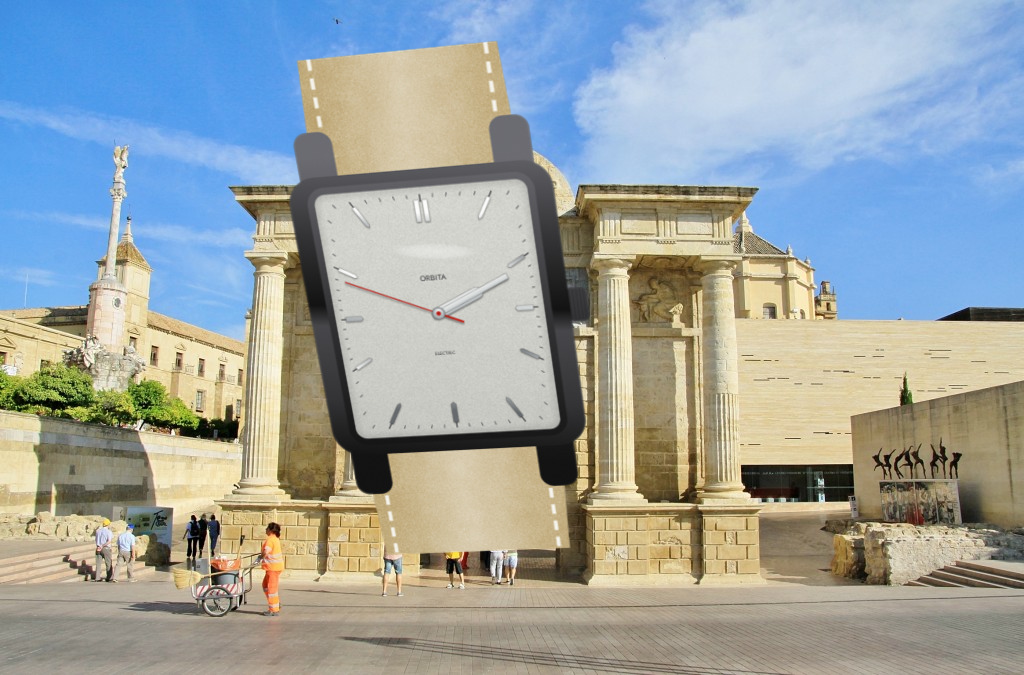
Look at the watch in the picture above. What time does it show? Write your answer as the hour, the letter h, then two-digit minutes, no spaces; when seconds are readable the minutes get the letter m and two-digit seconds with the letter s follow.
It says 2h10m49s
